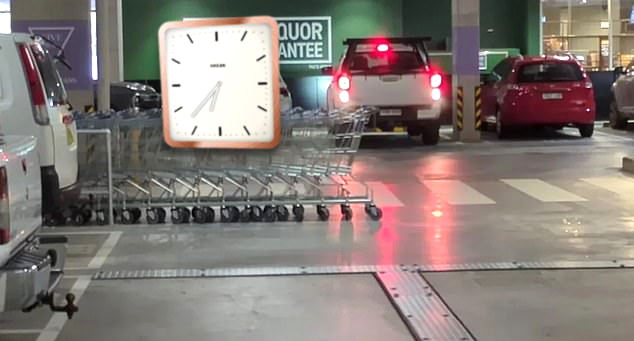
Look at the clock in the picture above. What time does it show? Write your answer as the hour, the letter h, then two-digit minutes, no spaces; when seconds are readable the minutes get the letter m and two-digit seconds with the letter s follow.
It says 6h37
